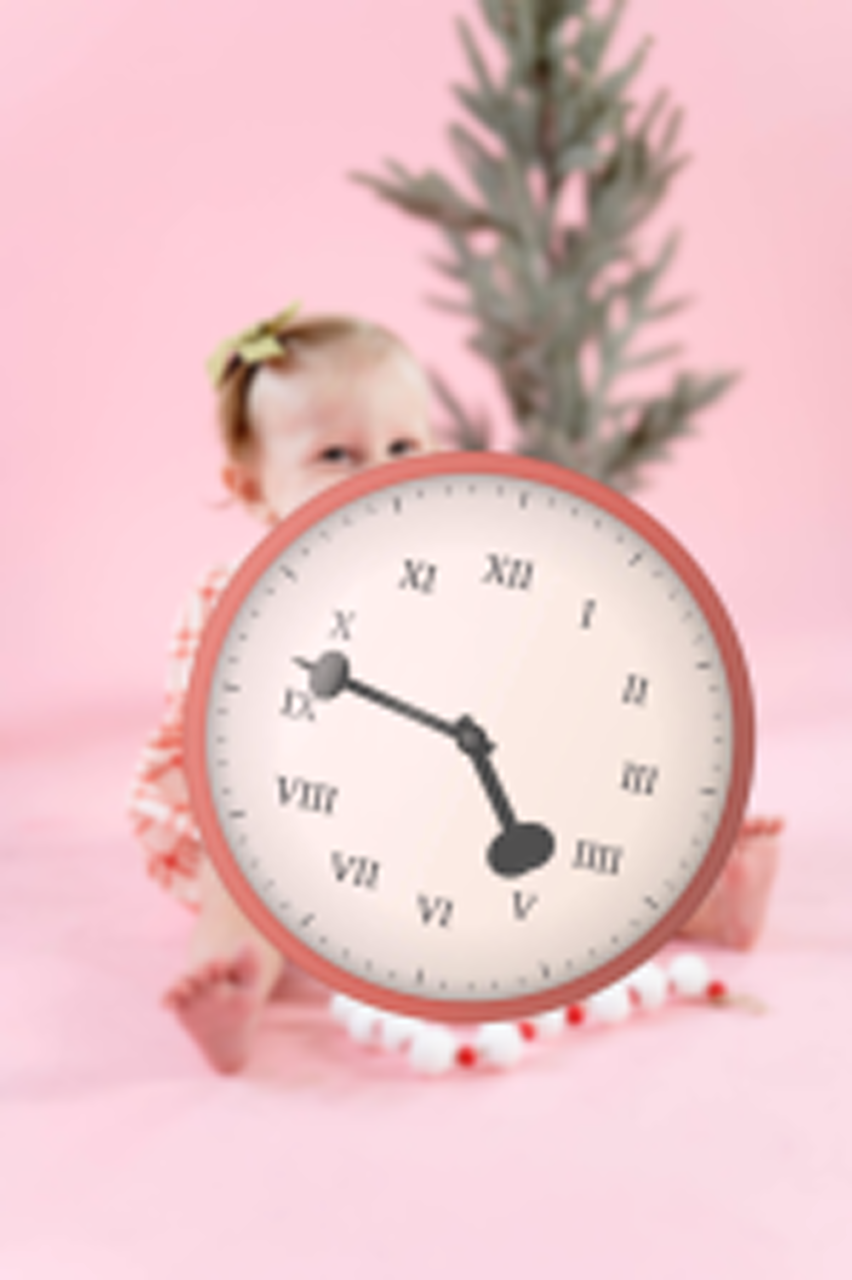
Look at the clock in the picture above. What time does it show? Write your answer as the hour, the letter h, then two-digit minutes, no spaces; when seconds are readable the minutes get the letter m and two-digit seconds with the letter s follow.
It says 4h47
